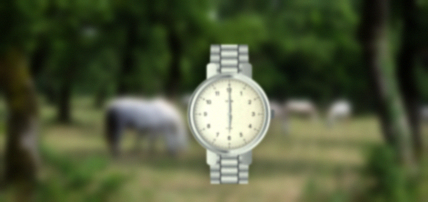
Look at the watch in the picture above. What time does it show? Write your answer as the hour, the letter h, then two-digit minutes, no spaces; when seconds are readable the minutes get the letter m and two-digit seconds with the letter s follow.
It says 6h00
